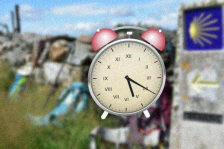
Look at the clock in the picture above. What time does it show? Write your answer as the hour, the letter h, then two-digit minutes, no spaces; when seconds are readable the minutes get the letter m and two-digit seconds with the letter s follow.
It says 5h20
